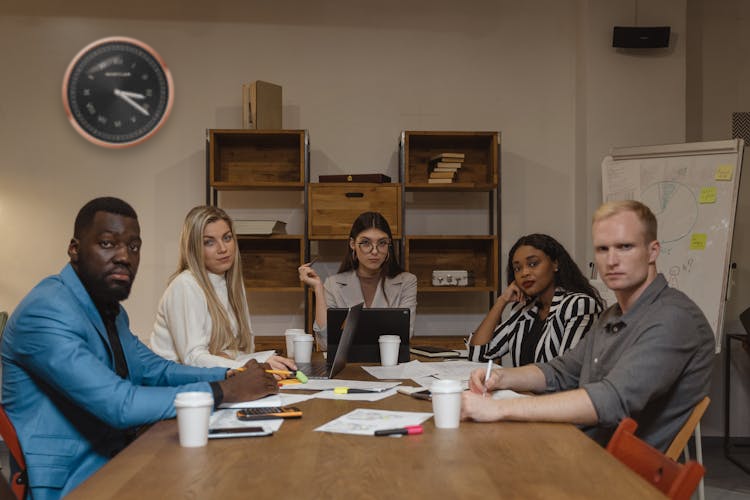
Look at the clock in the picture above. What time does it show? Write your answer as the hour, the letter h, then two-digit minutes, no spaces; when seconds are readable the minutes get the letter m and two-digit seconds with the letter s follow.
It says 3h21
